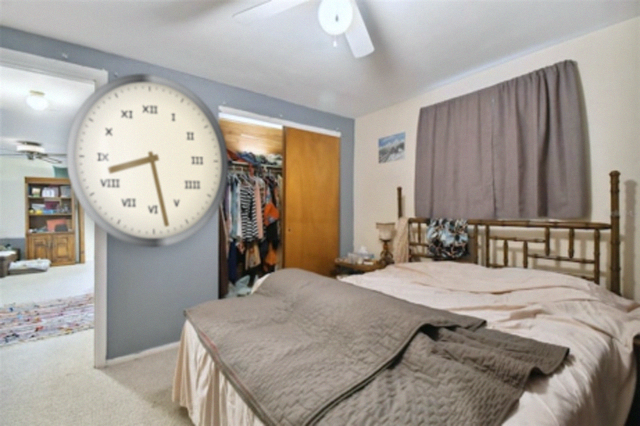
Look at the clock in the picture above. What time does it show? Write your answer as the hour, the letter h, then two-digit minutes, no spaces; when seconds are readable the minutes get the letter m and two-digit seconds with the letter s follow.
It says 8h28
